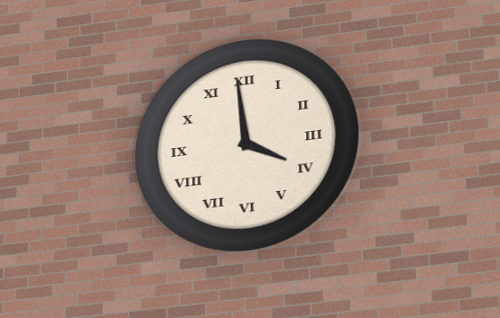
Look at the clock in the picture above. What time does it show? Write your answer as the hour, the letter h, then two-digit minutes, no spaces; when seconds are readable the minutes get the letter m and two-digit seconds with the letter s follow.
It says 3h59
